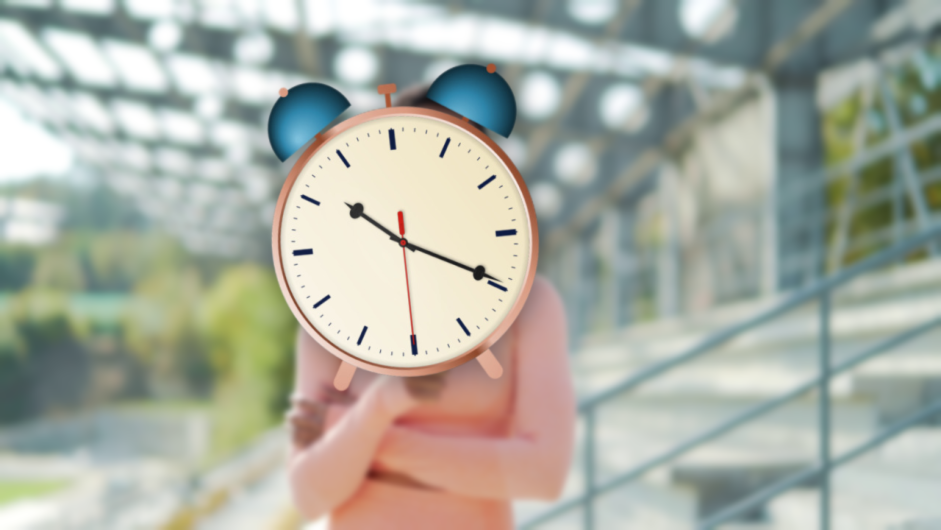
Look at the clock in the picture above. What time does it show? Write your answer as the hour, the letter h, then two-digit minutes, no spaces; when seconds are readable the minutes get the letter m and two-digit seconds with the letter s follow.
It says 10h19m30s
